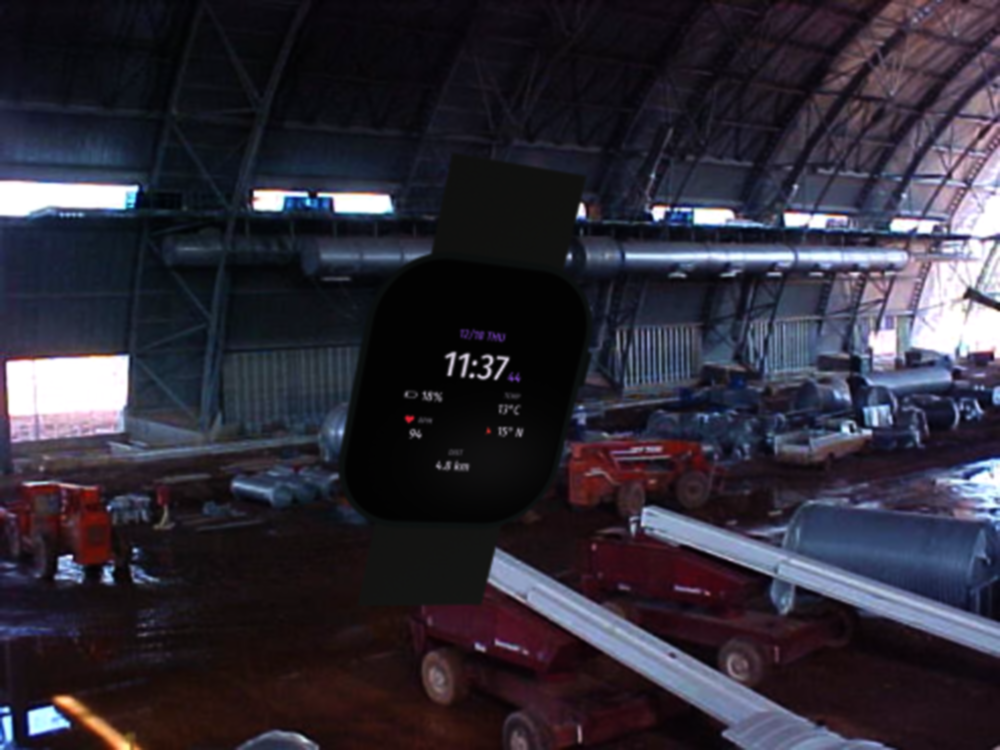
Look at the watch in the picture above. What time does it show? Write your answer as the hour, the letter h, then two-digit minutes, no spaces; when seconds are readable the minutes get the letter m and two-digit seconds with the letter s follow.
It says 11h37
